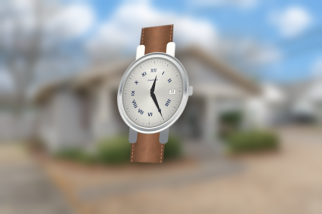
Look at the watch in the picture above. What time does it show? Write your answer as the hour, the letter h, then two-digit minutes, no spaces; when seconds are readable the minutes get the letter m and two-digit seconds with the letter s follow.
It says 12h25
